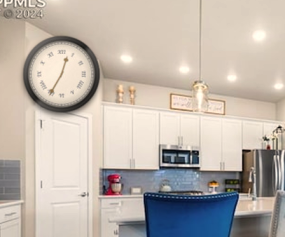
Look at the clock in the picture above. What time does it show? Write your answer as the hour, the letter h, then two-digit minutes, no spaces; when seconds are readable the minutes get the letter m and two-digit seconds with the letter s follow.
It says 12h35
